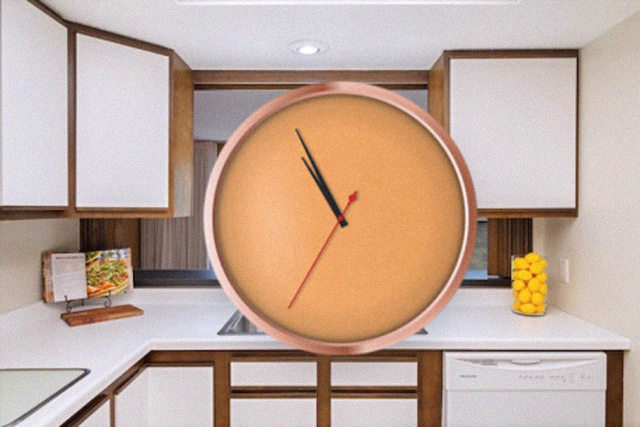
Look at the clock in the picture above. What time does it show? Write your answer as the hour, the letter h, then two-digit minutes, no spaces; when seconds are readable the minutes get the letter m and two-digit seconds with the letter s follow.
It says 10h55m35s
